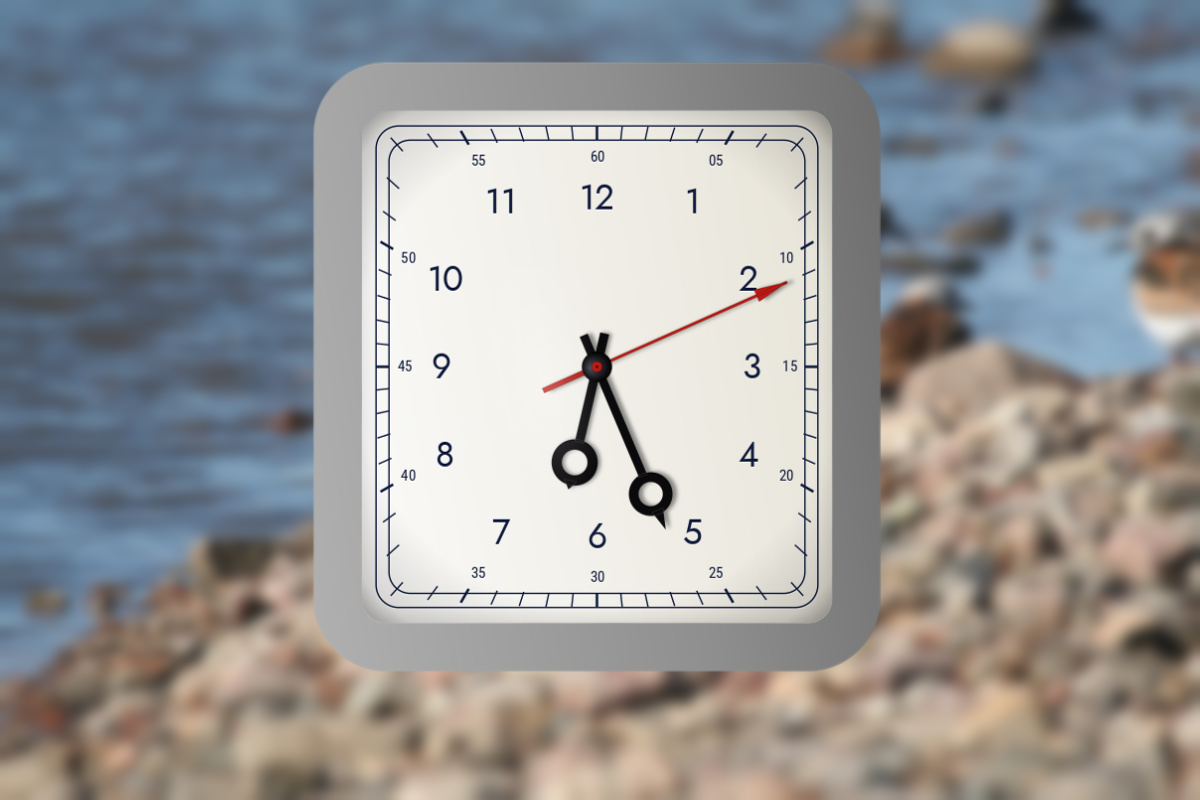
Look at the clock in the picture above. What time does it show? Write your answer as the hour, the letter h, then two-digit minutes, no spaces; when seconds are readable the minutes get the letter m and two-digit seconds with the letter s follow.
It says 6h26m11s
